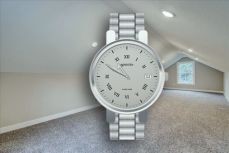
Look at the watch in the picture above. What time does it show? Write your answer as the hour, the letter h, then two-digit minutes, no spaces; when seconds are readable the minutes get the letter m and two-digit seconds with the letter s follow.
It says 10h50
